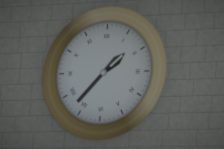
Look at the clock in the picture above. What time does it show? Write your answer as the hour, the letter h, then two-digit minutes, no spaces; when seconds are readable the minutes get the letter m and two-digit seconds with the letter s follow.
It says 1h37
